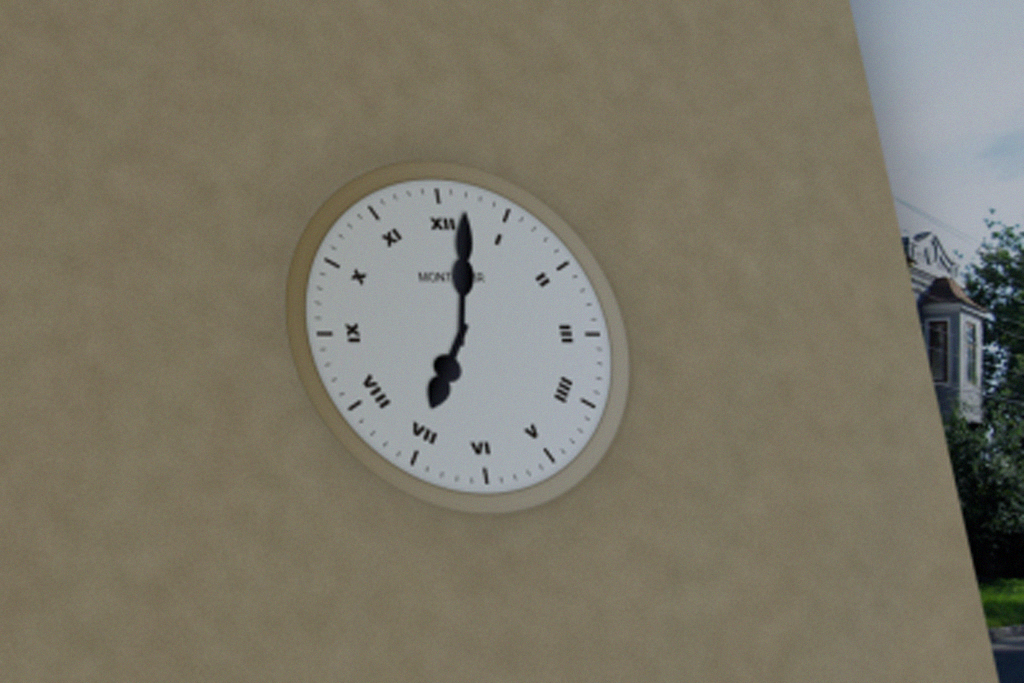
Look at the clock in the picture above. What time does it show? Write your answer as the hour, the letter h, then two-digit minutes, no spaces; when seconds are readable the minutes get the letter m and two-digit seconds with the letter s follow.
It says 7h02
